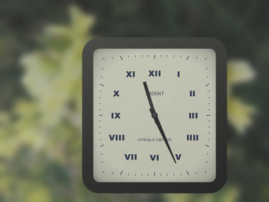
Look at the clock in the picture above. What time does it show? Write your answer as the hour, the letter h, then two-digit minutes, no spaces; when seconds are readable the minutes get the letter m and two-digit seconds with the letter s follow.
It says 11h26
